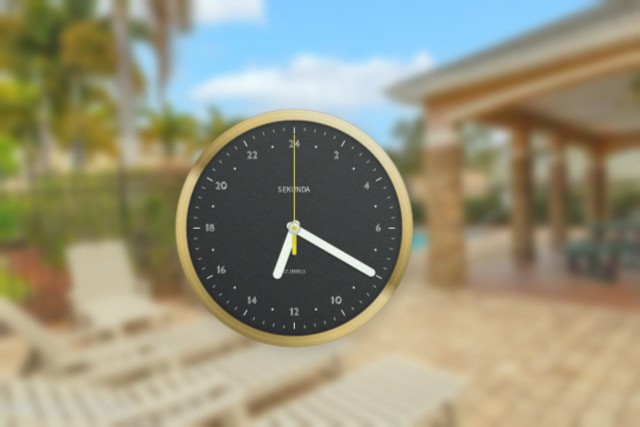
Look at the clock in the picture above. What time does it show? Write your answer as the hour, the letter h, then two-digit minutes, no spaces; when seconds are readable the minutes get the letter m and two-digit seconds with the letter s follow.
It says 13h20m00s
